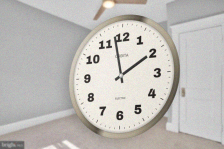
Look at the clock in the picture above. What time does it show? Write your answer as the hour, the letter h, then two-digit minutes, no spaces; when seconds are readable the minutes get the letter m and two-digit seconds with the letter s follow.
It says 1h58
